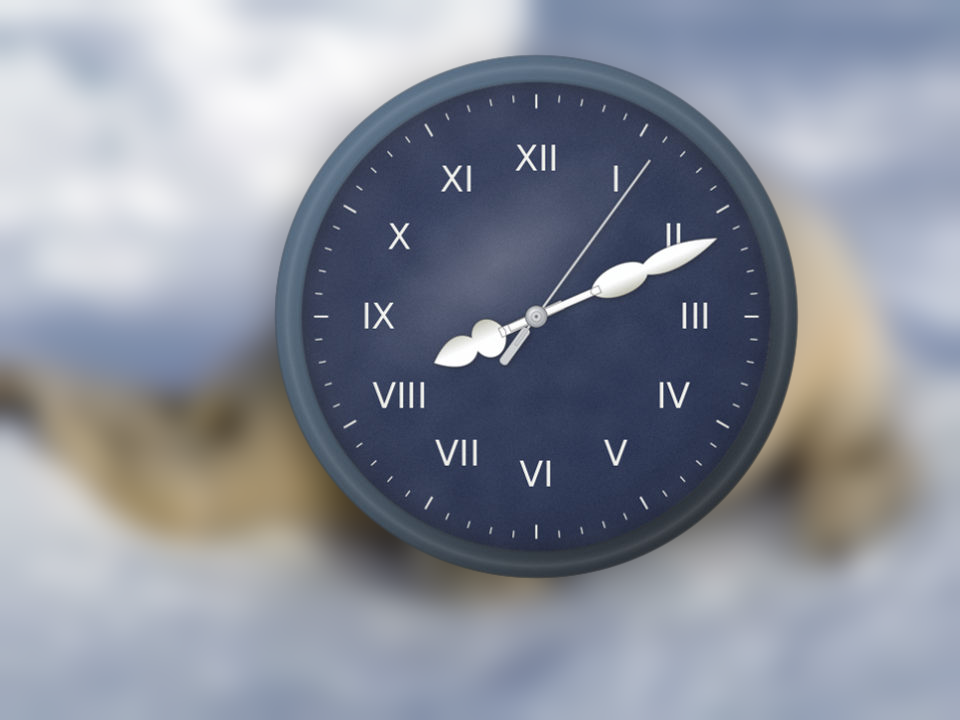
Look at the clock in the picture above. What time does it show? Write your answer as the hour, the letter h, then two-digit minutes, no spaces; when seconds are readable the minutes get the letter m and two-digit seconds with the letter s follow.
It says 8h11m06s
